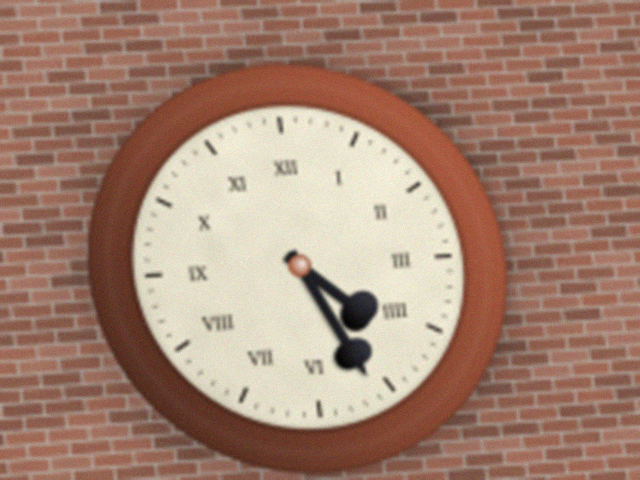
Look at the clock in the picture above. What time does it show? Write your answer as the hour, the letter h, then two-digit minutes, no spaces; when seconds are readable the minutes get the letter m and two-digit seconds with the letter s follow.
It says 4h26
